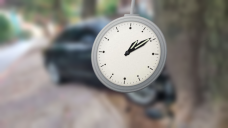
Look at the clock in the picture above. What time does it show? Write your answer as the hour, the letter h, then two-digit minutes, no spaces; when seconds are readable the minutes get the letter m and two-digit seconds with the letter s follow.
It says 1h09
